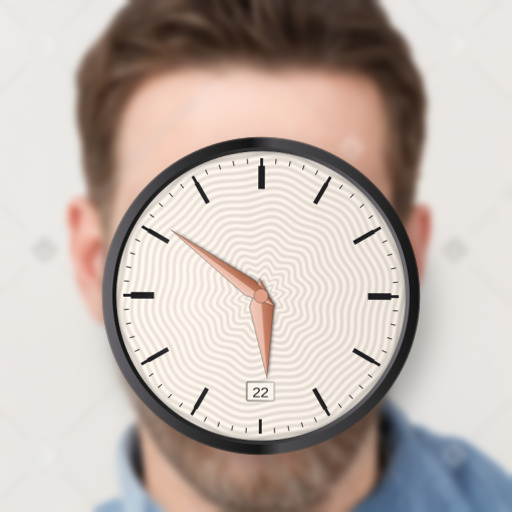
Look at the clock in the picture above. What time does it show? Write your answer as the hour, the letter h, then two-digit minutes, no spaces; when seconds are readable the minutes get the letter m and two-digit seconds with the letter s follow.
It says 5h51
